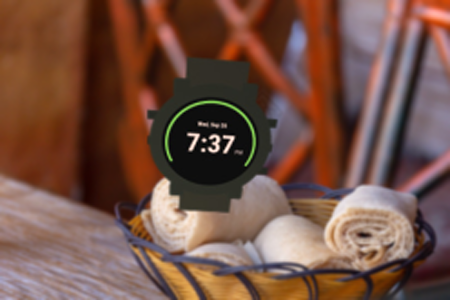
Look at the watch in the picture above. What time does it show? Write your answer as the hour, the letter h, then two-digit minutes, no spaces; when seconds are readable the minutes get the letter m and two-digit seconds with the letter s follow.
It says 7h37
